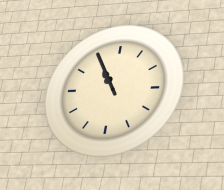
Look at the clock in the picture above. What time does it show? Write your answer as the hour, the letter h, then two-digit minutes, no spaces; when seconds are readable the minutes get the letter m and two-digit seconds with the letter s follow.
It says 10h55
